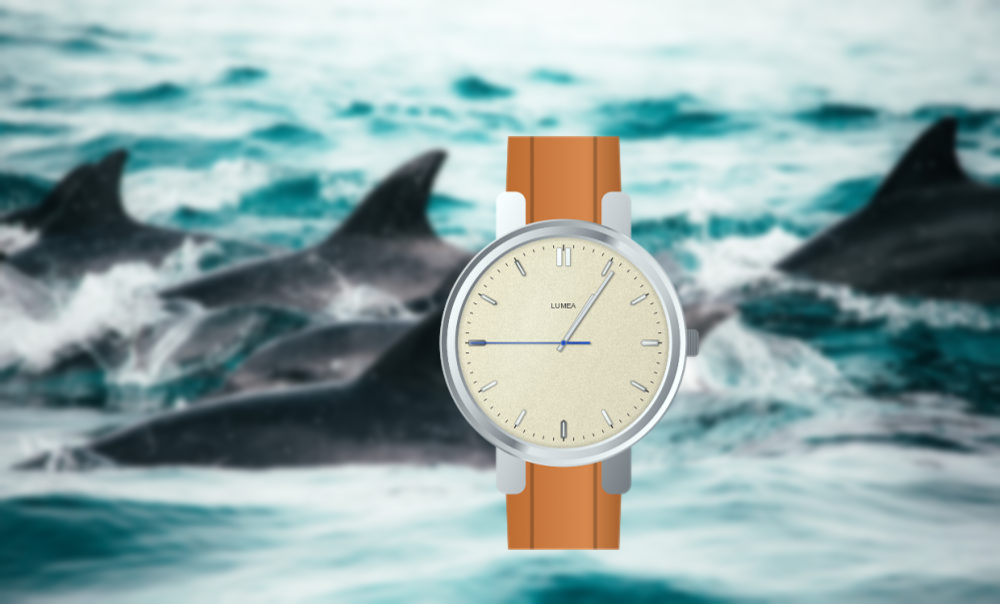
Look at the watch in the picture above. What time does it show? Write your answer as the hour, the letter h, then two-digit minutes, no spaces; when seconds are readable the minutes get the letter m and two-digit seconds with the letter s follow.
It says 1h05m45s
